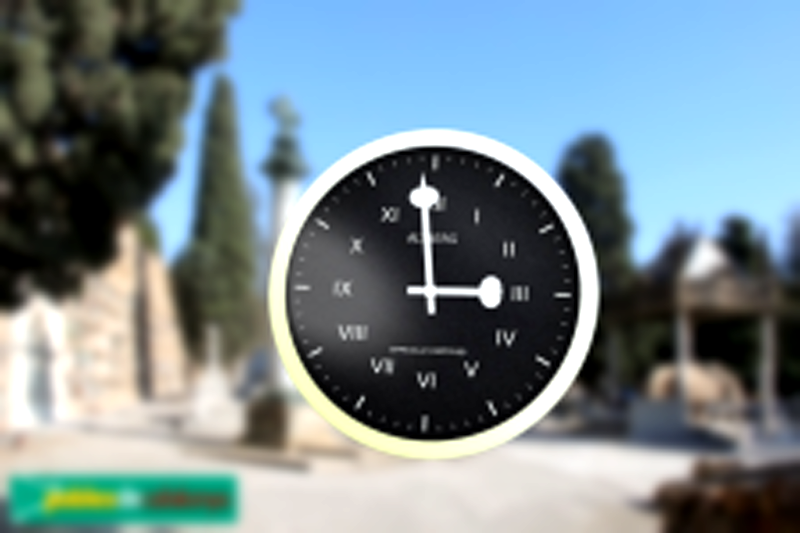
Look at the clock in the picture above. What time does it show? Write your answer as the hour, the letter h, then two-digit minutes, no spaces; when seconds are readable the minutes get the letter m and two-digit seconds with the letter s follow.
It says 2h59
